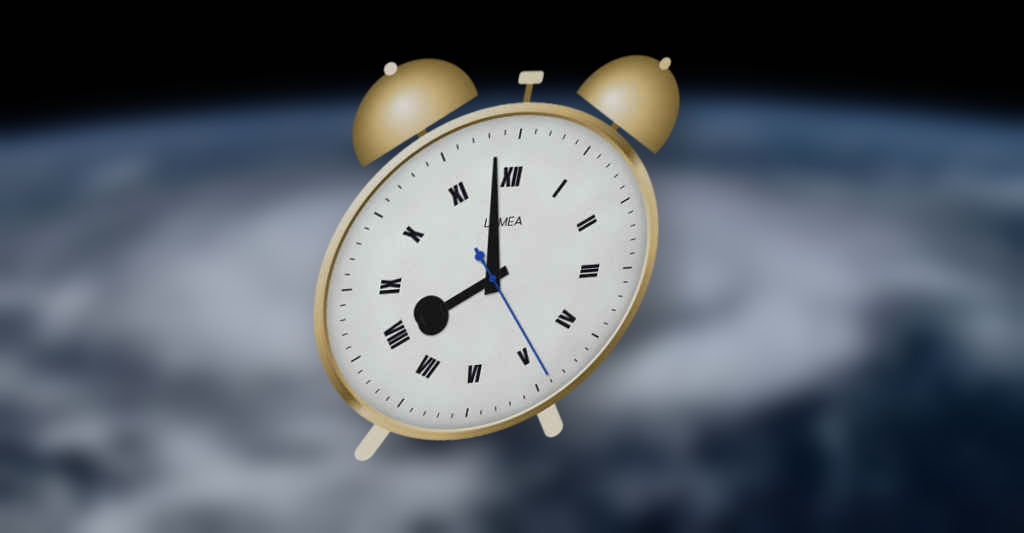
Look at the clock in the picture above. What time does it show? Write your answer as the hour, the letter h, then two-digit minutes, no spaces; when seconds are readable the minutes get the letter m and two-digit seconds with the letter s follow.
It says 7h58m24s
